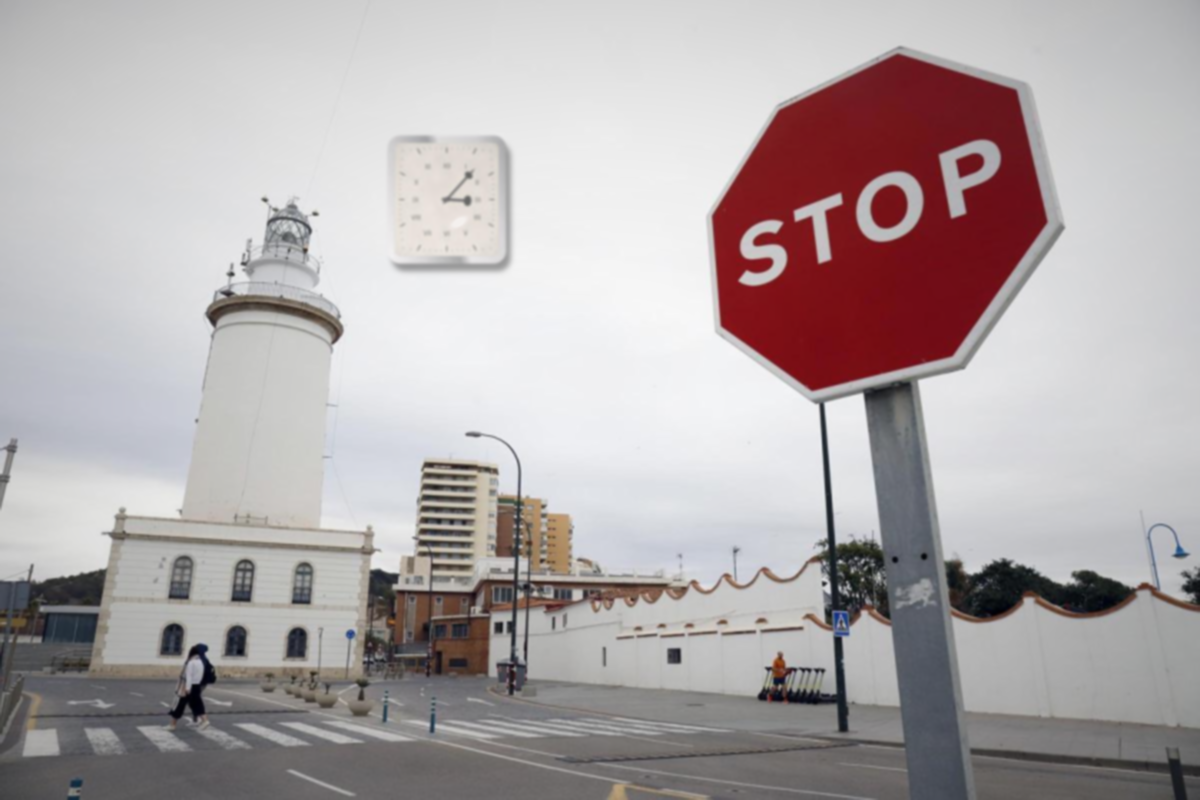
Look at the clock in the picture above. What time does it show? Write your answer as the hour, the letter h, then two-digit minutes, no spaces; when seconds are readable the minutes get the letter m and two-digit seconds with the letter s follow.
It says 3h07
